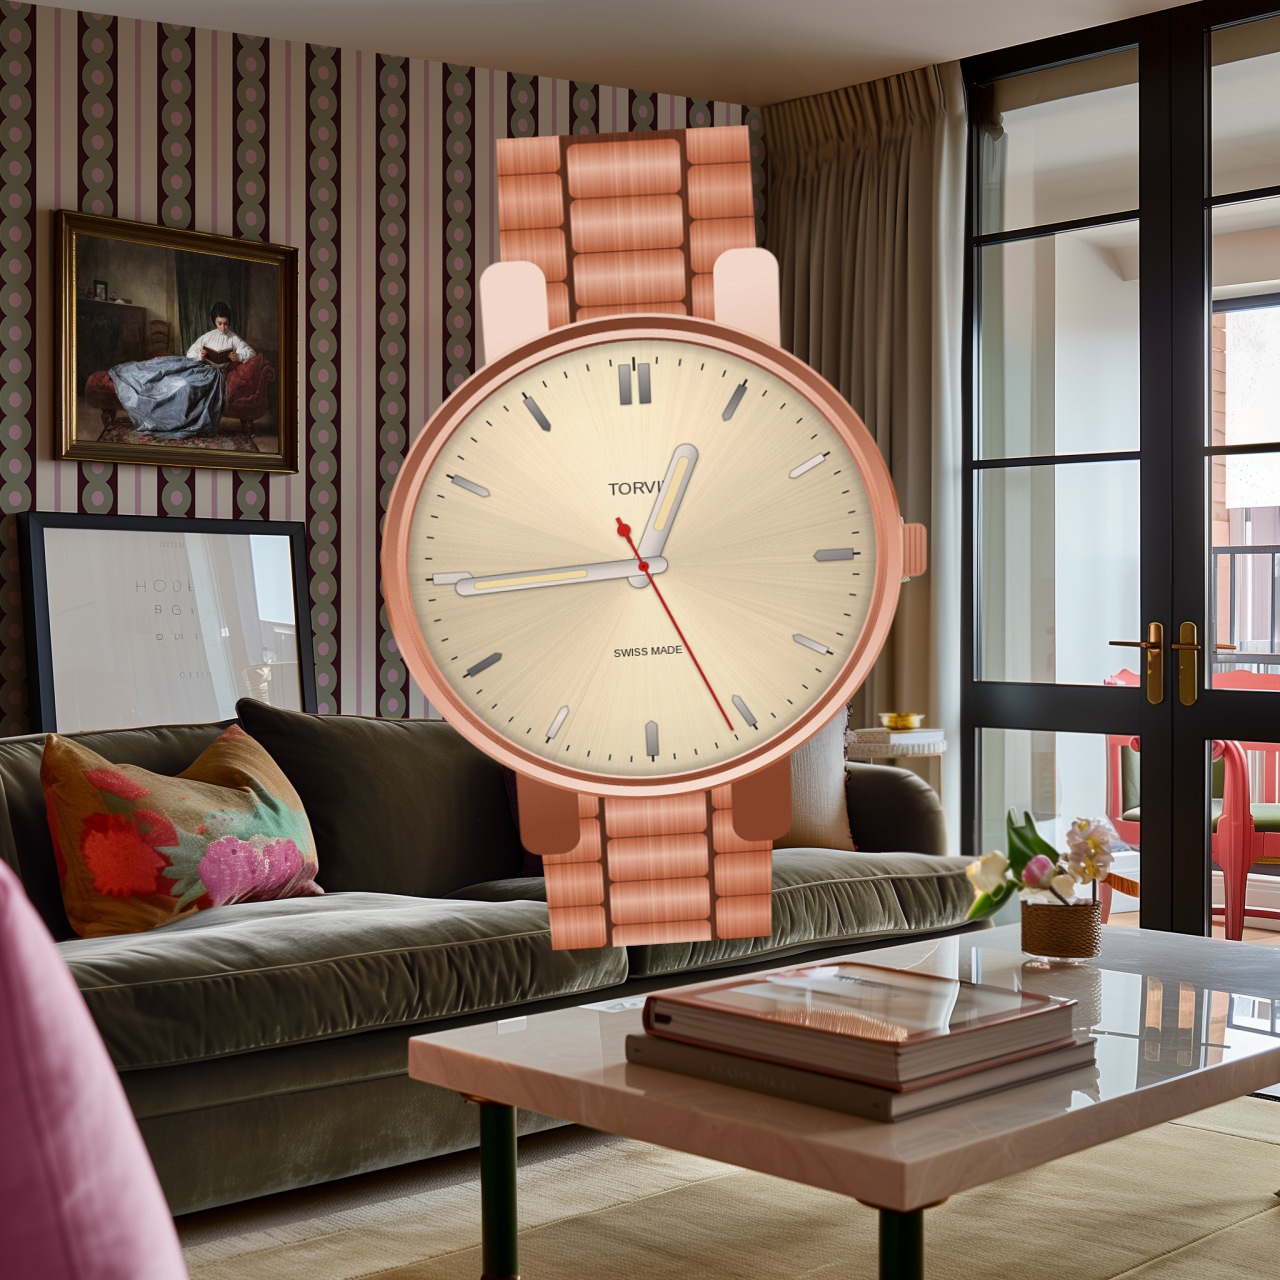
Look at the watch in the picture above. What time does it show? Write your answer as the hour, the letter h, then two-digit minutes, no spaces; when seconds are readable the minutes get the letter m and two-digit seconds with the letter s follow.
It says 12h44m26s
